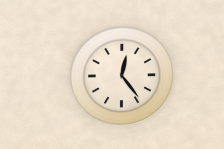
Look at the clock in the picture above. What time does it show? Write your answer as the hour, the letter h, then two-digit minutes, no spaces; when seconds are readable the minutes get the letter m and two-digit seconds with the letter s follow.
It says 12h24
